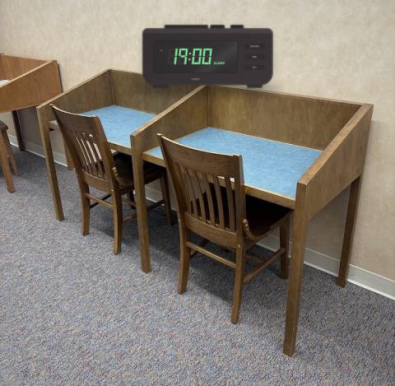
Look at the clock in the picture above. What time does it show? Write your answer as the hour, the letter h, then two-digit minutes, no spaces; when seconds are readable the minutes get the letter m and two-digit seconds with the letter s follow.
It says 19h00
